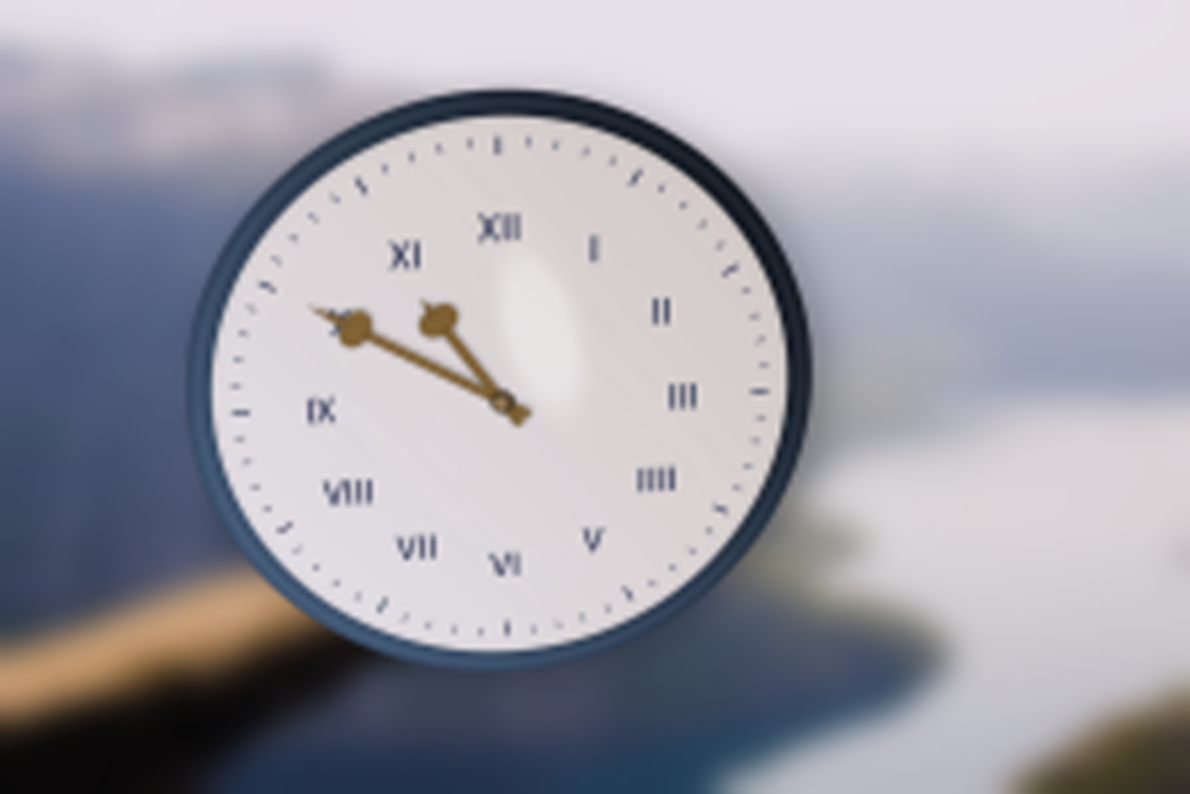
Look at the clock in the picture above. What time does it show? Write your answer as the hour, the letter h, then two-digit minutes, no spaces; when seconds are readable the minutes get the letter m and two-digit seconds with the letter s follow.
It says 10h50
